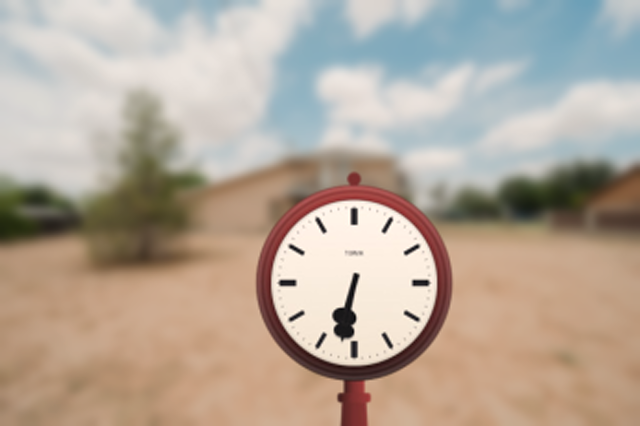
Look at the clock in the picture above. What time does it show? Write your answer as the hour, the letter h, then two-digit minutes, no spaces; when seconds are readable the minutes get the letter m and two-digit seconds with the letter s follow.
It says 6h32
